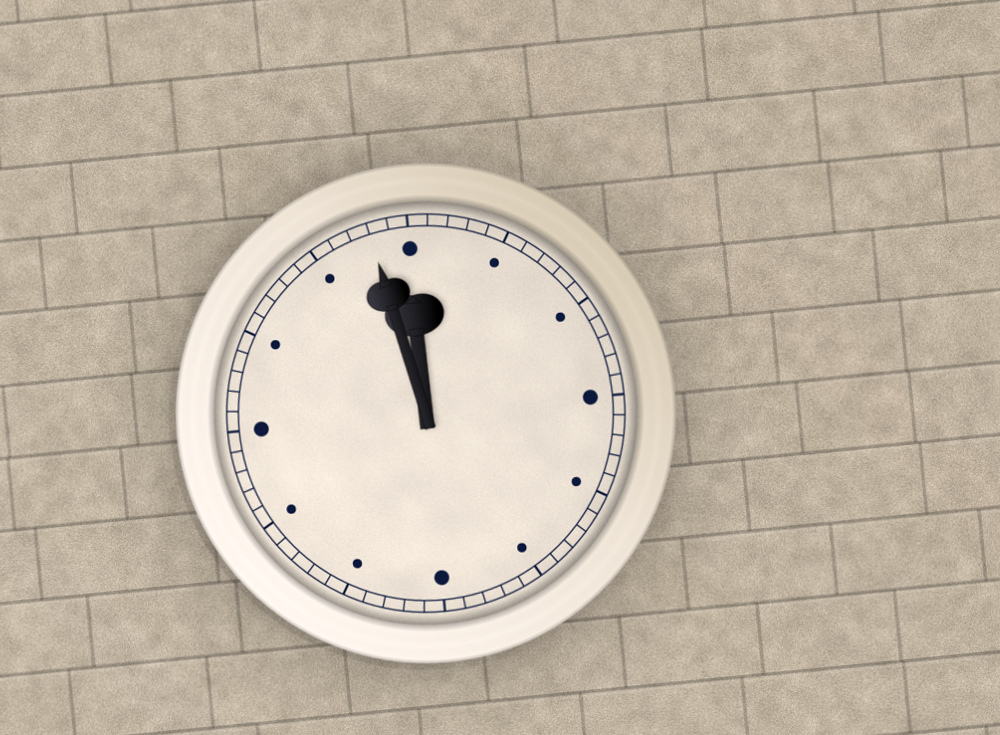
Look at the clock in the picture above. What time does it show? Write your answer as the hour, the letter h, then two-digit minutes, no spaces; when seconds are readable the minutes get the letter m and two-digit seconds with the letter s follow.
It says 11h58
